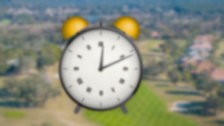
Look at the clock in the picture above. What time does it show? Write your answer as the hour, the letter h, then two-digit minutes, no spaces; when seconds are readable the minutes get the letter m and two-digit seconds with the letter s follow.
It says 12h11
